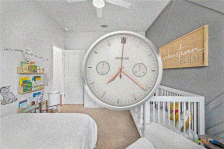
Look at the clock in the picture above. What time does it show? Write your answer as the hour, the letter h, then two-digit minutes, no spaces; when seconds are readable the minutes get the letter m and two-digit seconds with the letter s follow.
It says 7h21
